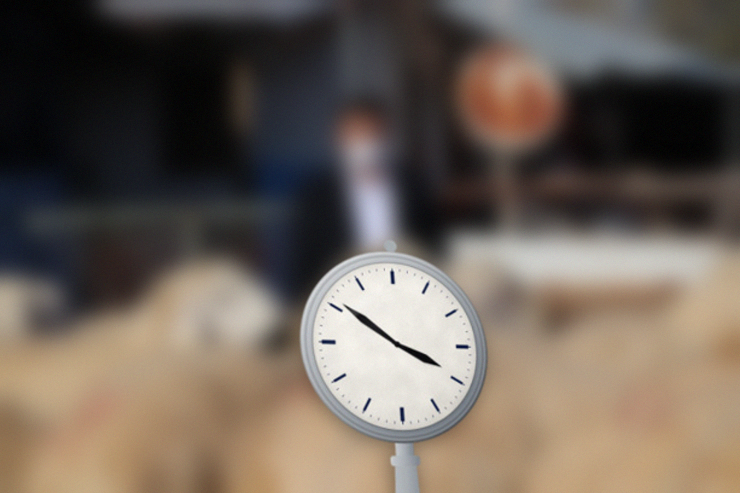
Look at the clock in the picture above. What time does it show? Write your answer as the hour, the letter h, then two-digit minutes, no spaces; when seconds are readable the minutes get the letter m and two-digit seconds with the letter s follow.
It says 3h51
